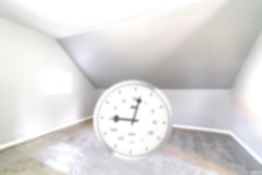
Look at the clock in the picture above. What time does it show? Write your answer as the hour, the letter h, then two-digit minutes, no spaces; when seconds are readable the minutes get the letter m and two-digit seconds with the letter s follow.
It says 9h02
